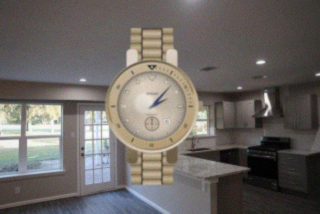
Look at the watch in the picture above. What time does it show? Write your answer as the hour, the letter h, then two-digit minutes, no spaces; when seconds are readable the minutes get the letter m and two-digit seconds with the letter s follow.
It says 2h07
